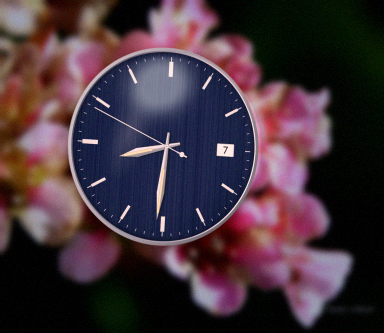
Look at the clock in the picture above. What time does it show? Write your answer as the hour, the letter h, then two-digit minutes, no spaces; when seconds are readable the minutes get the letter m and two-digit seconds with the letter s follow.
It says 8h30m49s
